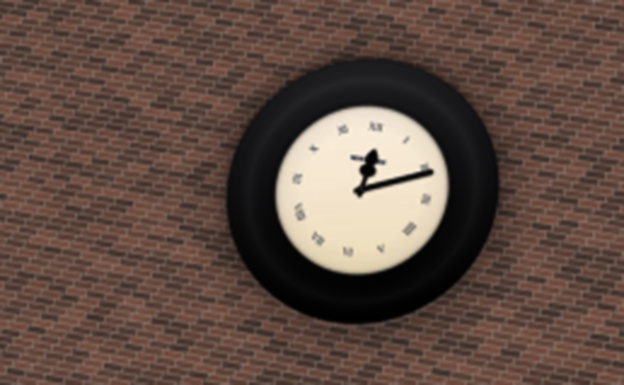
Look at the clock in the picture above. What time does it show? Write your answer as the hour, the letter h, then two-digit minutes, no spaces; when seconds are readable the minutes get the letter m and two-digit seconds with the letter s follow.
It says 12h11
